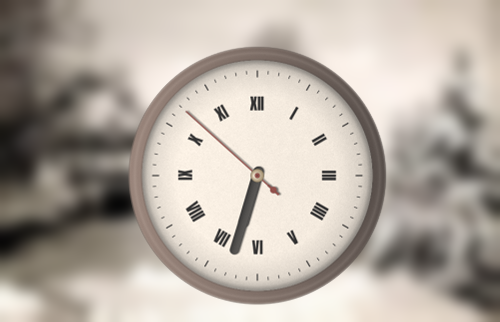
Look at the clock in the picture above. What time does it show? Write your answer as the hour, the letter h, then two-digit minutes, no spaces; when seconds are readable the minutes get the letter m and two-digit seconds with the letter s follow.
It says 6h32m52s
